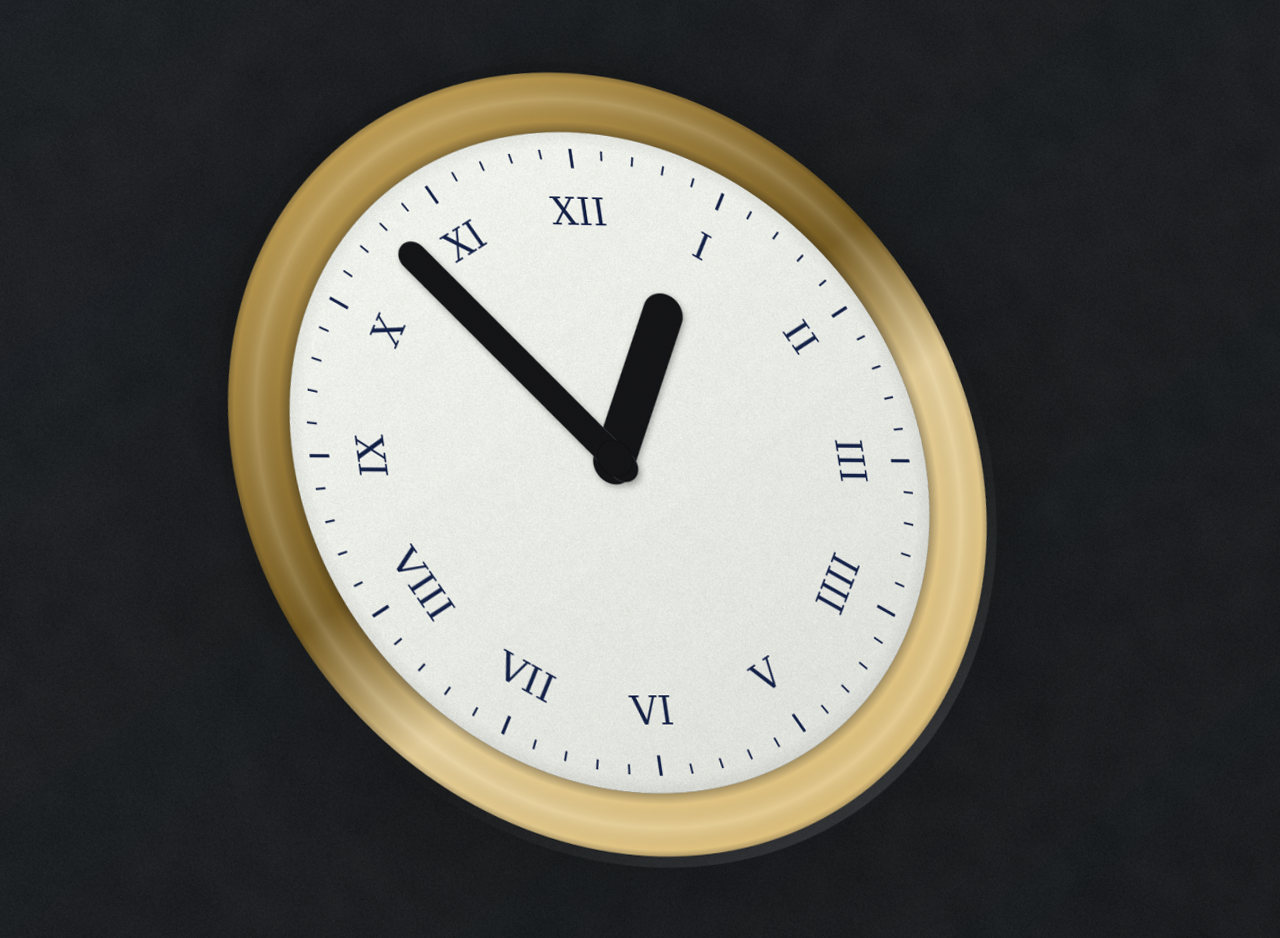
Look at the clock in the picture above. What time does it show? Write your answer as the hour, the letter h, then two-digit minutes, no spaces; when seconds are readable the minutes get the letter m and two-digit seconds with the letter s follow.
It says 12h53
